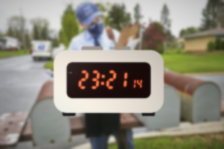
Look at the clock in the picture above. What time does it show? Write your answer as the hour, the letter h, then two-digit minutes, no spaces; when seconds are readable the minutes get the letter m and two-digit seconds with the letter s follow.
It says 23h21m14s
